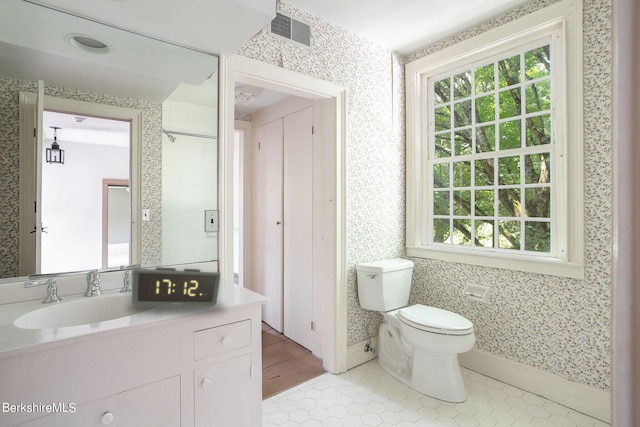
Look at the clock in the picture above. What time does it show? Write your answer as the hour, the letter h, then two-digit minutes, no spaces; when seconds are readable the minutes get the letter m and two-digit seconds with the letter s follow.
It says 17h12
